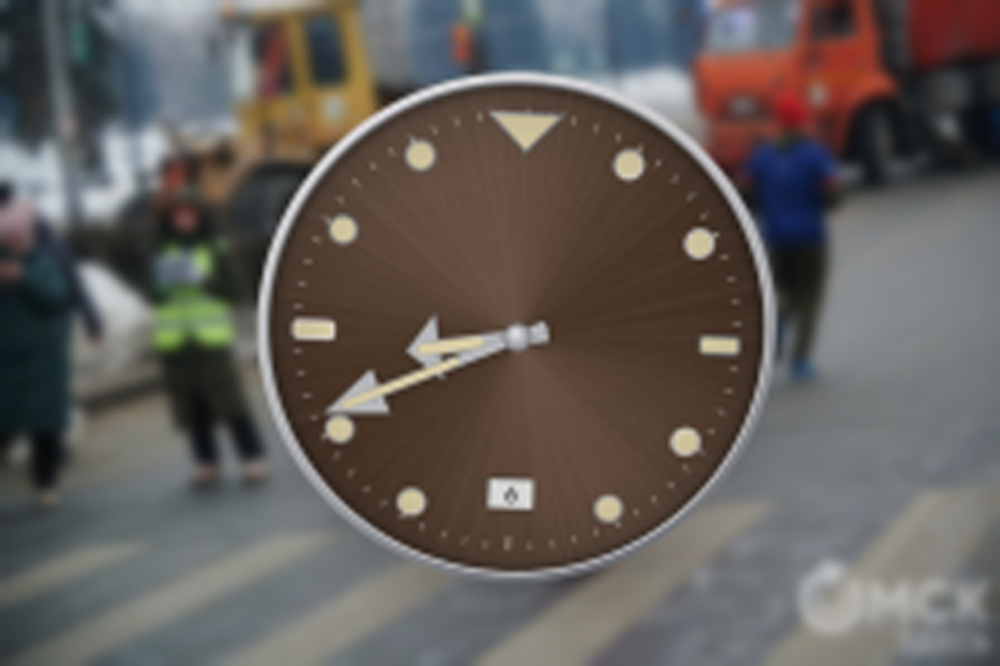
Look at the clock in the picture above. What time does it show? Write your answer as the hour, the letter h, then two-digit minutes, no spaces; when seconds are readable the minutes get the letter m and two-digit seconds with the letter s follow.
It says 8h41
